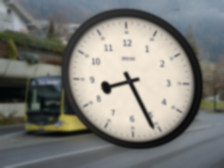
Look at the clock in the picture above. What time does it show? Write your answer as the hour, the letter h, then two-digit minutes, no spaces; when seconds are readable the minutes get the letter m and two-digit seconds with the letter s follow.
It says 8h26
